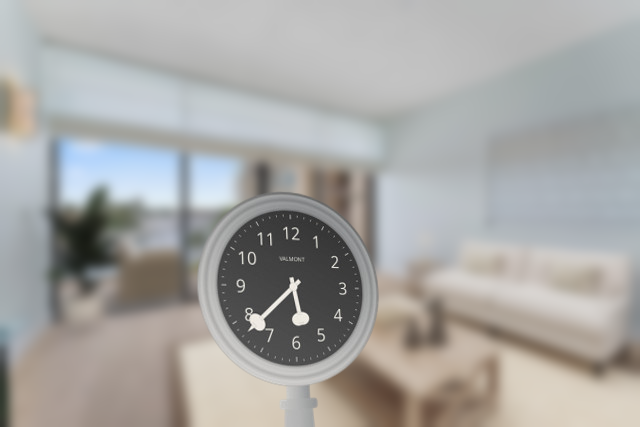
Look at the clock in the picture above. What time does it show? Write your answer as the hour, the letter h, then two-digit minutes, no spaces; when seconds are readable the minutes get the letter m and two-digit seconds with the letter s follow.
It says 5h38
